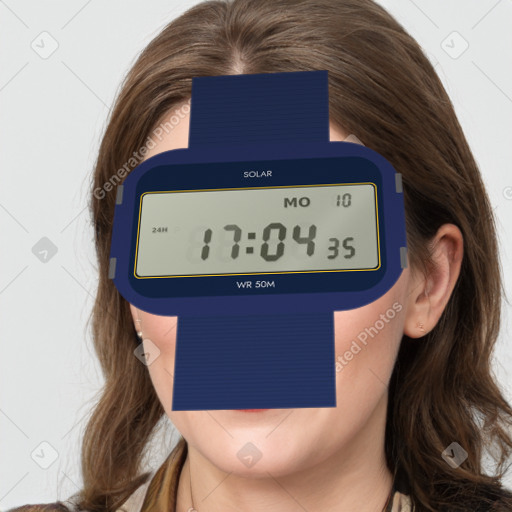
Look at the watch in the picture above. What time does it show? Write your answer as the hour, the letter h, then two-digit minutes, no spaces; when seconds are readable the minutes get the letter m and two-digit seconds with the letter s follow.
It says 17h04m35s
